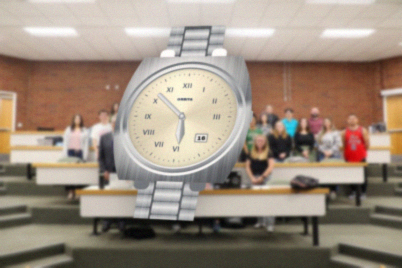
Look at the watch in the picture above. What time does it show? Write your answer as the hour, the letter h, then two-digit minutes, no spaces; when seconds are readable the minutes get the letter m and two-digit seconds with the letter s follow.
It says 5h52
